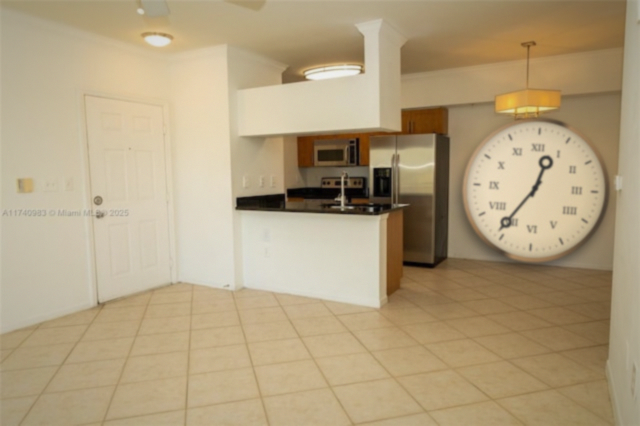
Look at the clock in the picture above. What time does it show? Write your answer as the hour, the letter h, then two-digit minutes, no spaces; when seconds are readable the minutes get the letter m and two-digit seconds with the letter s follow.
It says 12h36
